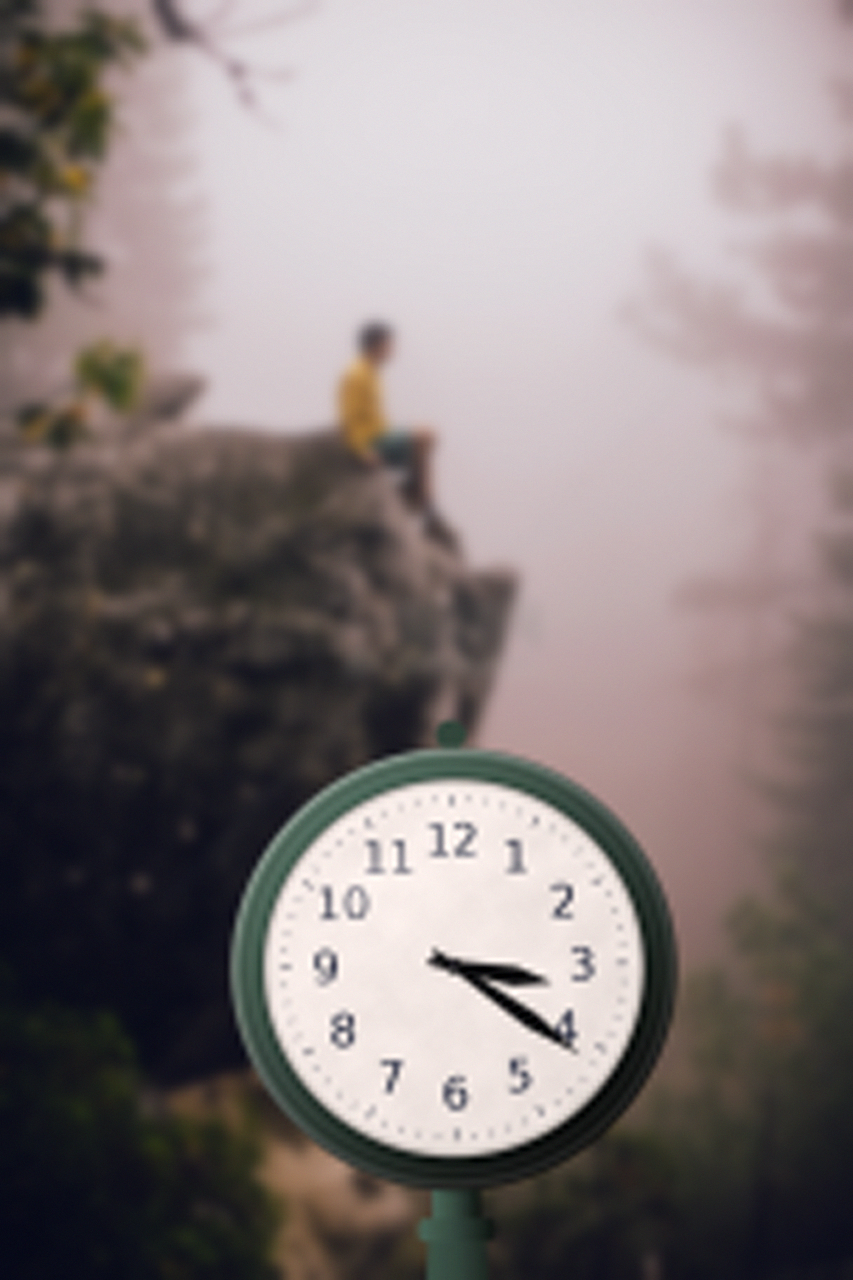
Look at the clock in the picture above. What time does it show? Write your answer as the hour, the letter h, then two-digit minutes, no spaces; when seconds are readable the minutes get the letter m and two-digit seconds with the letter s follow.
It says 3h21
